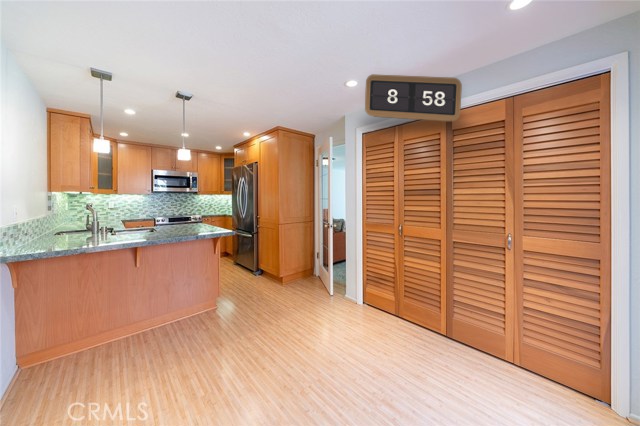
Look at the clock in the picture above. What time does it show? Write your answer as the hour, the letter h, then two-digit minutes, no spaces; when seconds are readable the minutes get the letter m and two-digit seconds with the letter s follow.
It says 8h58
